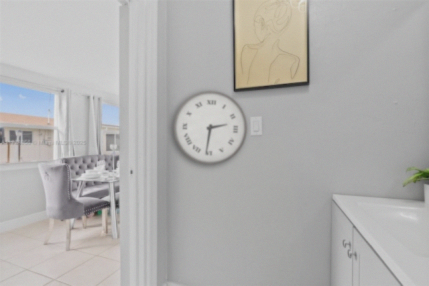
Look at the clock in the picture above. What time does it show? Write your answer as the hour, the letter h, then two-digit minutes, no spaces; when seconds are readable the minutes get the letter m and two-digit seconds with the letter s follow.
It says 2h31
